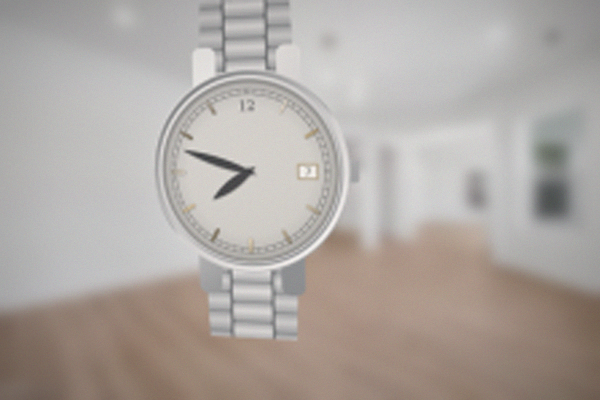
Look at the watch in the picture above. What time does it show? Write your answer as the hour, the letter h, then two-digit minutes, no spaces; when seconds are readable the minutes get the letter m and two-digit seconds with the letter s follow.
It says 7h48
